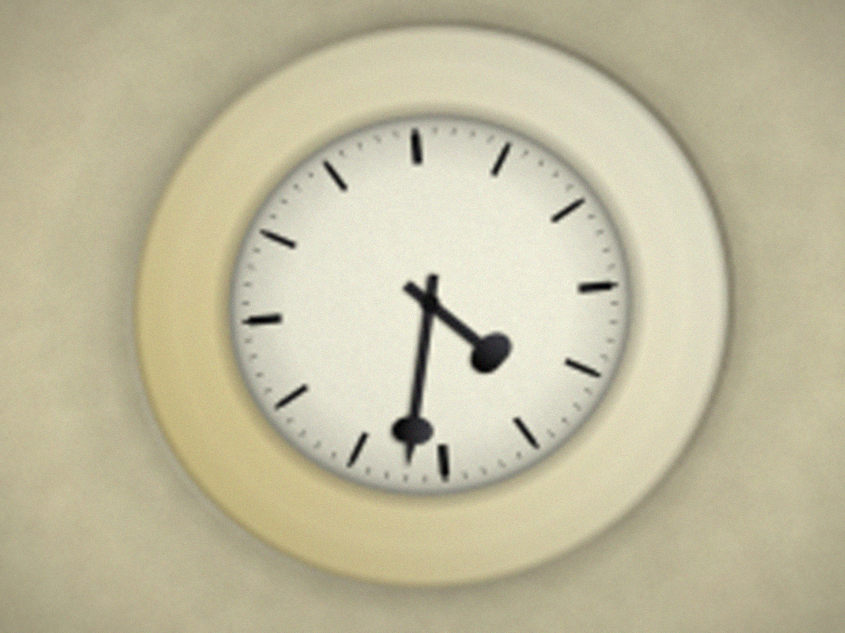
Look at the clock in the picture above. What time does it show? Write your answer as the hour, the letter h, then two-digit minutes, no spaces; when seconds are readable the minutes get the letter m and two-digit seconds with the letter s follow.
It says 4h32
